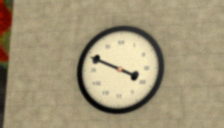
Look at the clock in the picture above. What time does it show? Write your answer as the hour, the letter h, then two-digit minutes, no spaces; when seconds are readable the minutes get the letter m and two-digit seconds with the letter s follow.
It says 3h49
